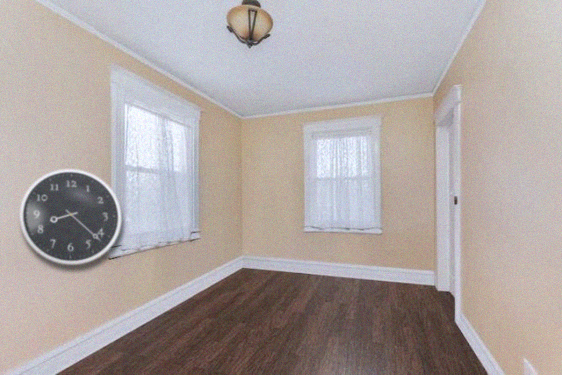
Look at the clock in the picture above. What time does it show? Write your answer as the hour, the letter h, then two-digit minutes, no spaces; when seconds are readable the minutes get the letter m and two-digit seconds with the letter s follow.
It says 8h22
